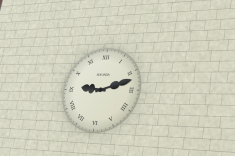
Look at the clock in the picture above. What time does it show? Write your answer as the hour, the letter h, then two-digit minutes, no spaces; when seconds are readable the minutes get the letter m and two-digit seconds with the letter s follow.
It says 9h12
